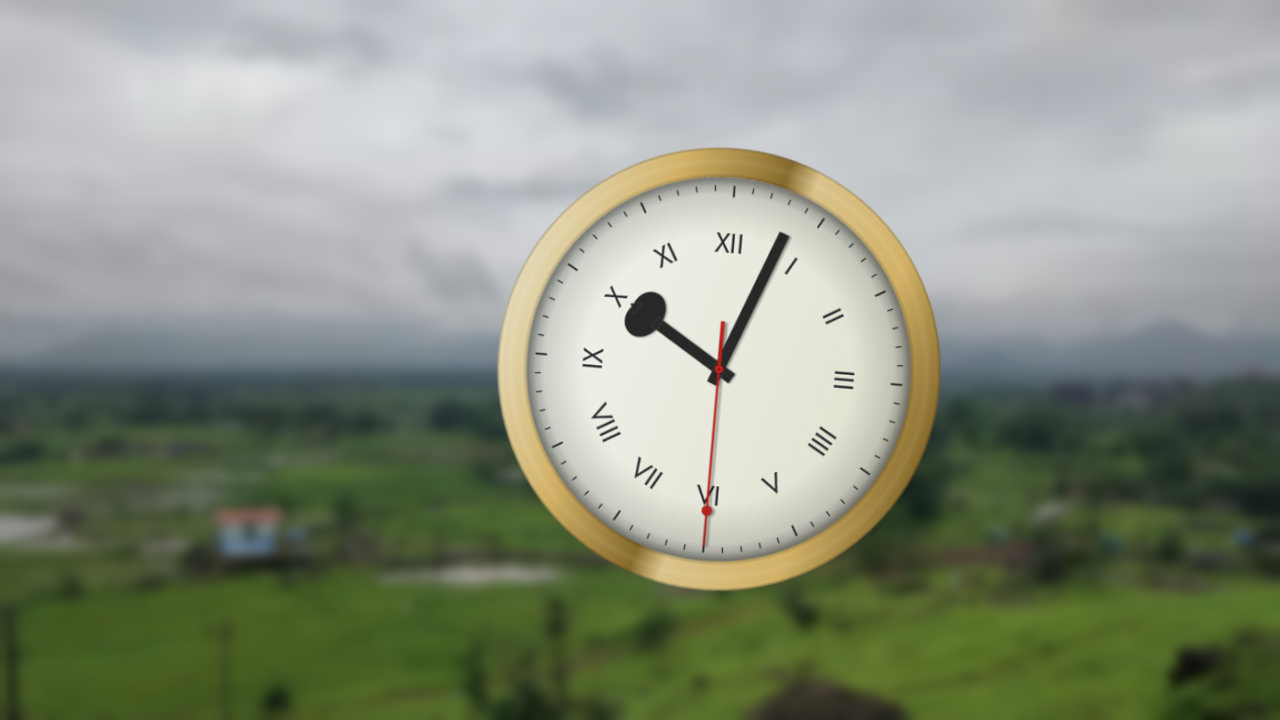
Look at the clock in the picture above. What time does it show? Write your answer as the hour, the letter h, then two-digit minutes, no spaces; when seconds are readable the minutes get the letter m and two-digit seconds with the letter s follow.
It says 10h03m30s
